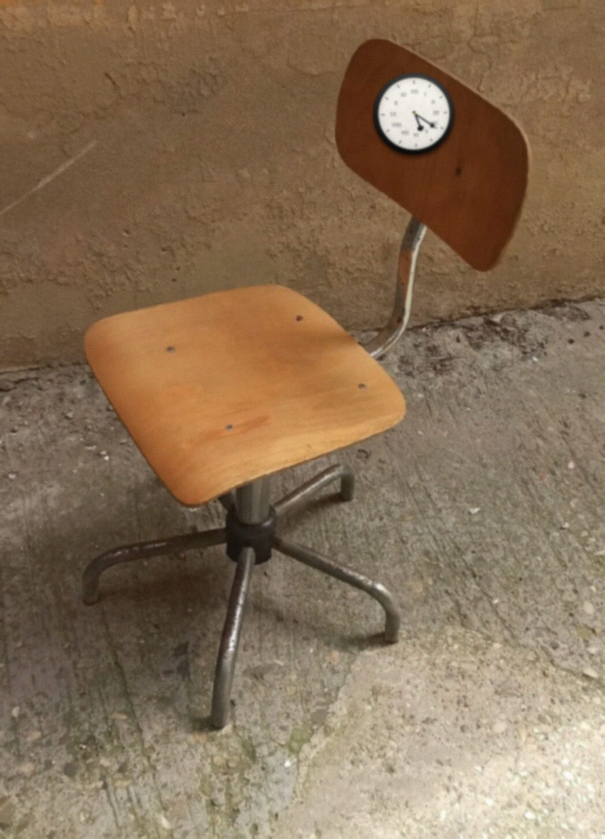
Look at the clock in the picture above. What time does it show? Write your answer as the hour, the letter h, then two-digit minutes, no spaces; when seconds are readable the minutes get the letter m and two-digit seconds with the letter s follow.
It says 5h21
